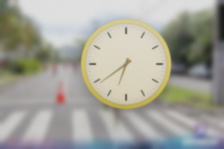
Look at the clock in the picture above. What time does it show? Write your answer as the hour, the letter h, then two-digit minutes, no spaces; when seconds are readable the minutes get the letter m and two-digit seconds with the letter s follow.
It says 6h39
